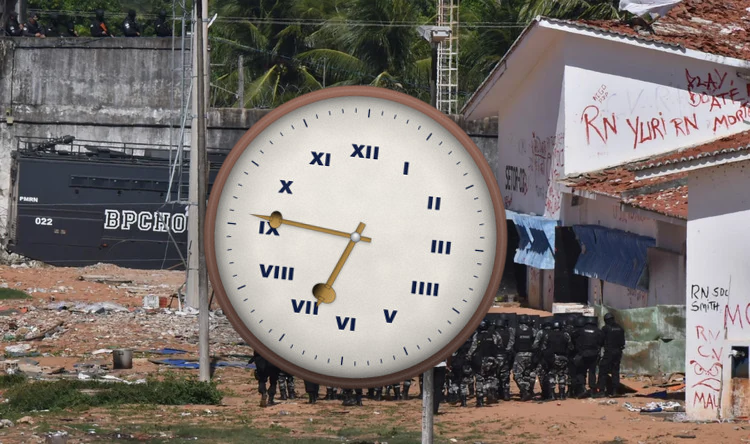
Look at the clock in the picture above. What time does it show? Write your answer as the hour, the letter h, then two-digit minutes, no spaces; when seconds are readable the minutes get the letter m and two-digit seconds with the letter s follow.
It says 6h46
